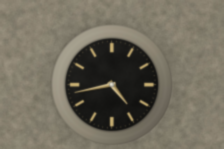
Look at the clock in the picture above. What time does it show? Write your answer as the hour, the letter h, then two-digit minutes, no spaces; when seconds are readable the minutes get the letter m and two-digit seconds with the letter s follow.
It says 4h43
